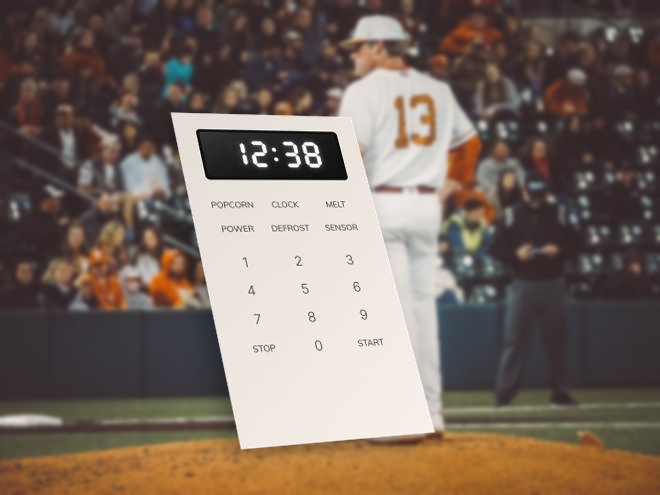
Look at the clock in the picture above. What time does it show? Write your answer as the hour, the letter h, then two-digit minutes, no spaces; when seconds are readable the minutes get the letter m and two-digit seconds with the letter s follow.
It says 12h38
